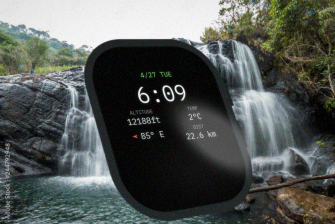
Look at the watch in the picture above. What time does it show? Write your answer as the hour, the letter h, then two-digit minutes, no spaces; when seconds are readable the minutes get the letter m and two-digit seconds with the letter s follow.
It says 6h09
